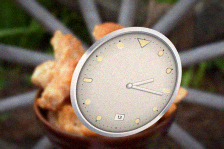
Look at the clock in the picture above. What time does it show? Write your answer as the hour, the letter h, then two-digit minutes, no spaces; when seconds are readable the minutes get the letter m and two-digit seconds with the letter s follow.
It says 2h16
